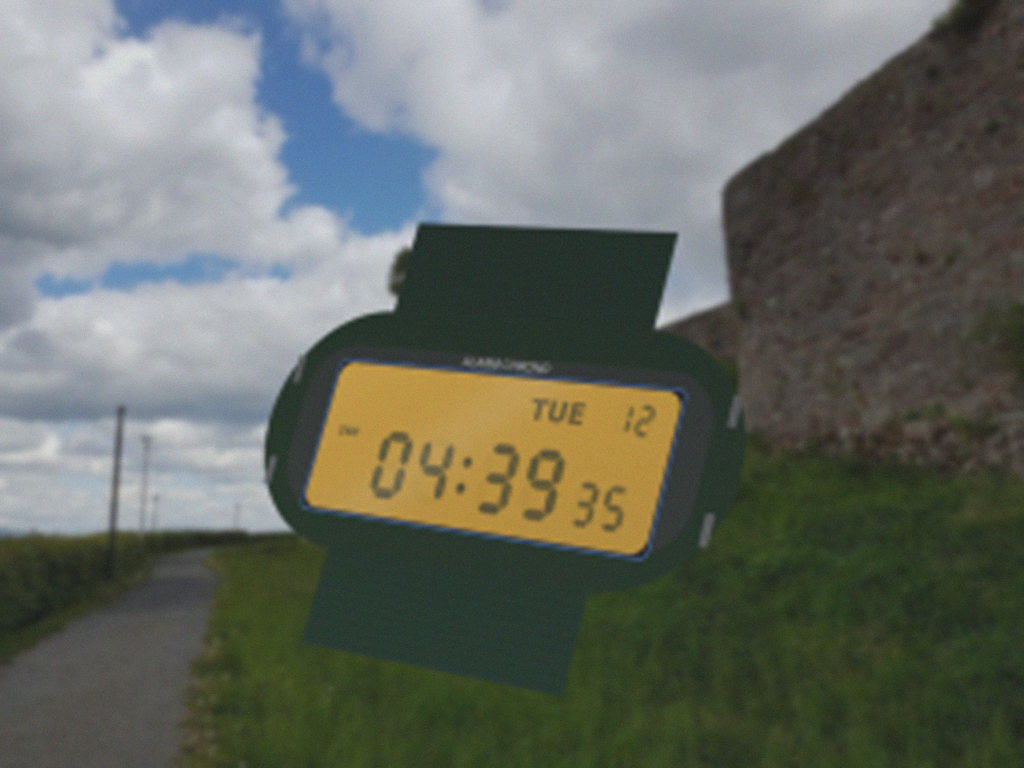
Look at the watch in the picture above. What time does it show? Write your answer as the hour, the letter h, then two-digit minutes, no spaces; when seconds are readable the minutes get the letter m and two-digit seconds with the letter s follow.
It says 4h39m35s
